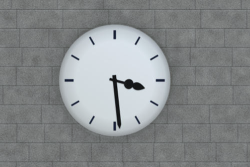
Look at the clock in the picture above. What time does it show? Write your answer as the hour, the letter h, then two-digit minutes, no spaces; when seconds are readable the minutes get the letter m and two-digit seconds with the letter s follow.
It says 3h29
